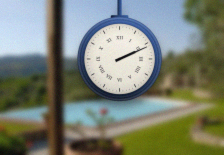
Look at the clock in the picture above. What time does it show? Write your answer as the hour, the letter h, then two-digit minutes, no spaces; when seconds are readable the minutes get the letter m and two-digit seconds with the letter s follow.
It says 2h11
